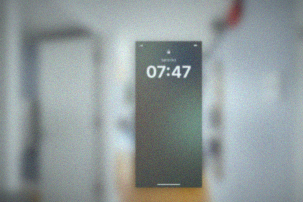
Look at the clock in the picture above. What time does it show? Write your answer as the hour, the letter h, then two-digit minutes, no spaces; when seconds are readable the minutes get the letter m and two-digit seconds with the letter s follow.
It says 7h47
